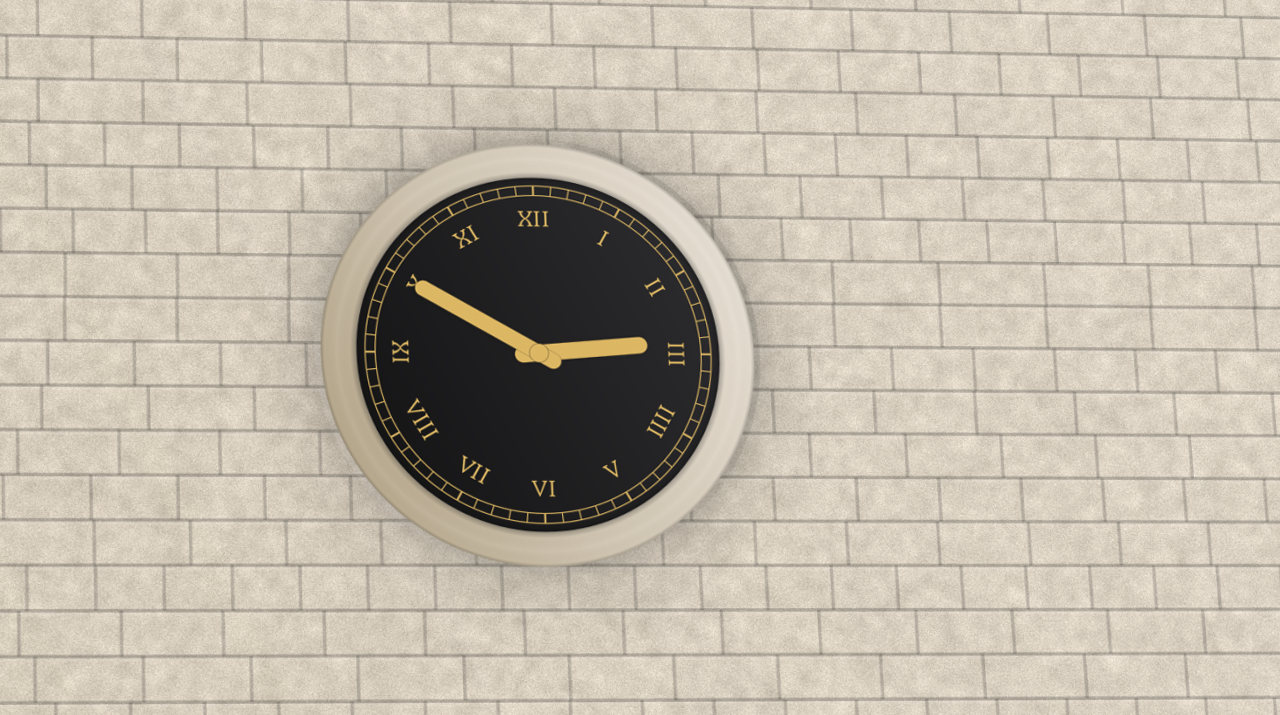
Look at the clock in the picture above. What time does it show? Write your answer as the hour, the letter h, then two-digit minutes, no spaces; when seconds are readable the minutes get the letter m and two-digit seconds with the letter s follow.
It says 2h50
